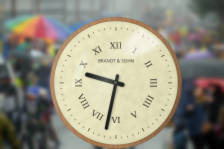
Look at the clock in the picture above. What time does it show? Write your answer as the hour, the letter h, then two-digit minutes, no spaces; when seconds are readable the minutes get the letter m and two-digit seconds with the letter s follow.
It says 9h32
